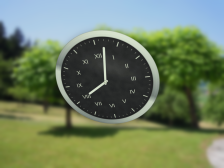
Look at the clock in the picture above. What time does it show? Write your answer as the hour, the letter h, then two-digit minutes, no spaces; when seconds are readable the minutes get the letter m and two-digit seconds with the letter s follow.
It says 8h02
